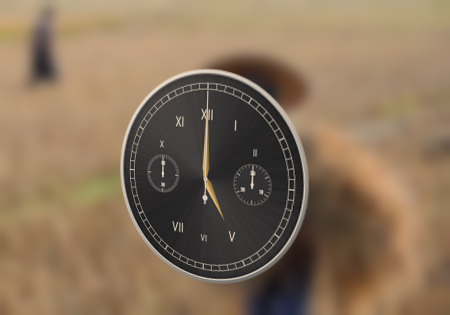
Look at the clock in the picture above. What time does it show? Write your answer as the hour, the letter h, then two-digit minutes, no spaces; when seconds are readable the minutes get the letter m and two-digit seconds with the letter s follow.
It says 5h00
